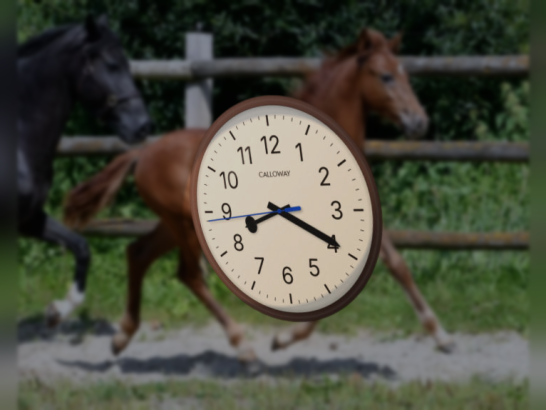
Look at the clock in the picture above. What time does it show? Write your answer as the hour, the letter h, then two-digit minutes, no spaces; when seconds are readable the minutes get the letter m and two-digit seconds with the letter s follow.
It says 8h19m44s
